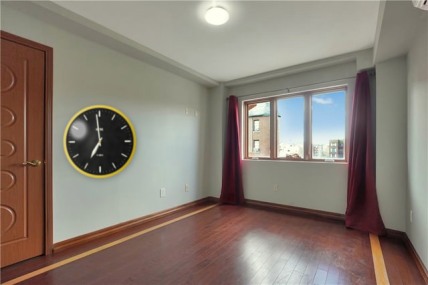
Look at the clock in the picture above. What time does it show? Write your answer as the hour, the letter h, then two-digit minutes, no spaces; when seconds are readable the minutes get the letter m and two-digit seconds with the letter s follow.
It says 6h59
